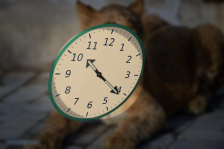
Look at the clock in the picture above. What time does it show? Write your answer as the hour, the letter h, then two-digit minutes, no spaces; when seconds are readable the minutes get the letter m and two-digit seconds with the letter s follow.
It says 10h21
